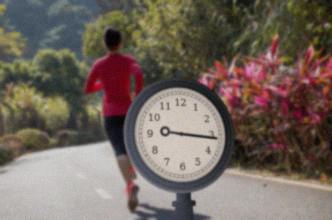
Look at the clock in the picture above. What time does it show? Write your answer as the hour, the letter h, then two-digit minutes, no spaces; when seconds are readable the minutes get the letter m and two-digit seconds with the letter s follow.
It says 9h16
